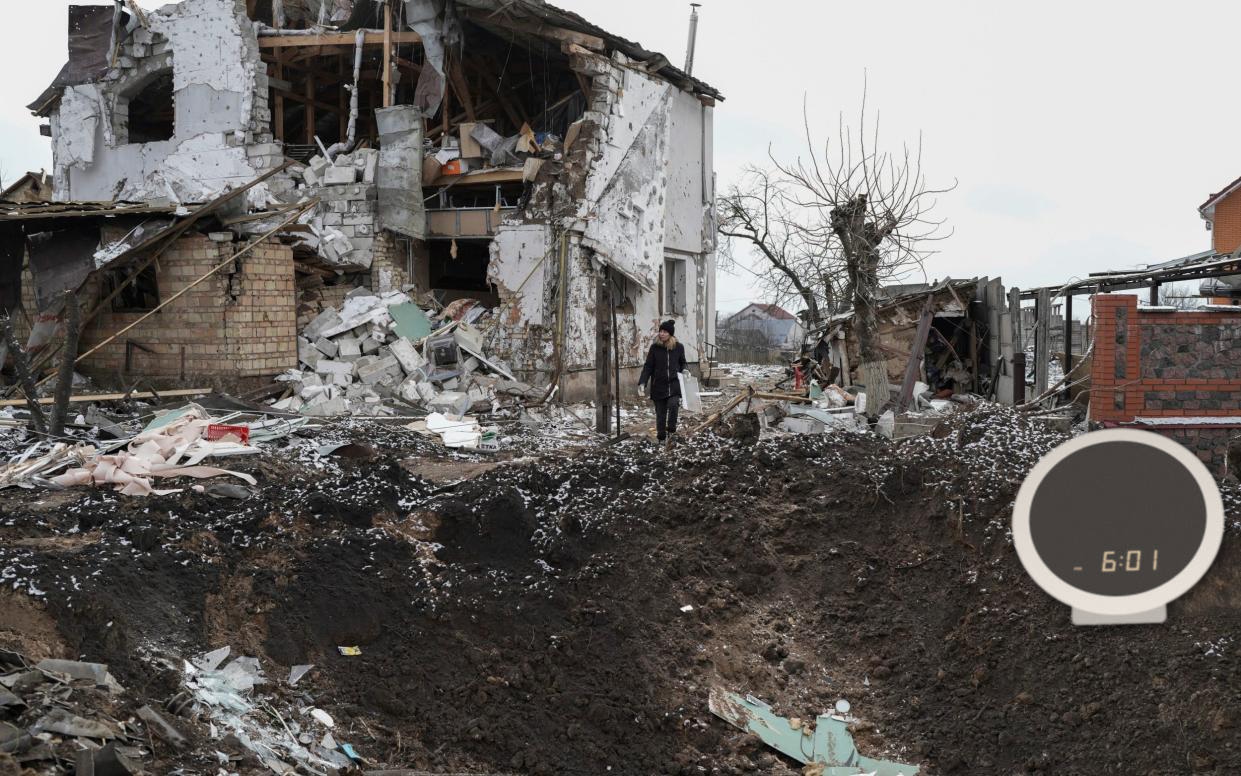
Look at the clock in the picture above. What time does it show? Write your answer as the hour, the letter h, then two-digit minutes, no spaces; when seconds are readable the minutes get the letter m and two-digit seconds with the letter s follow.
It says 6h01
